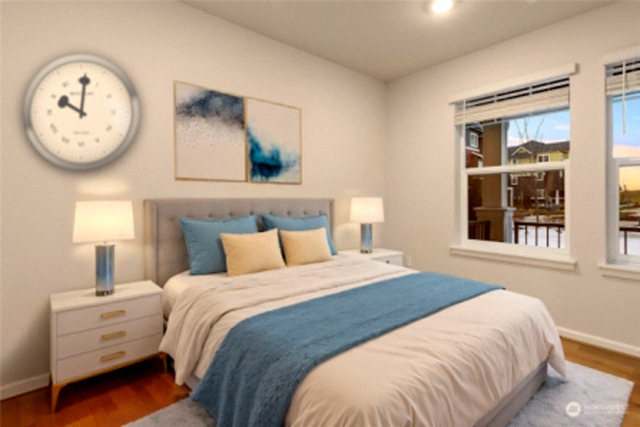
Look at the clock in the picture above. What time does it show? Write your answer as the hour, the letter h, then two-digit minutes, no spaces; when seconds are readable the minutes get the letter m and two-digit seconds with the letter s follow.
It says 10h01
